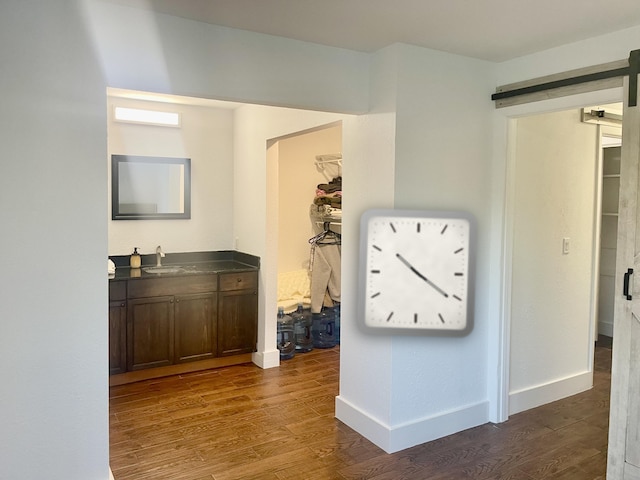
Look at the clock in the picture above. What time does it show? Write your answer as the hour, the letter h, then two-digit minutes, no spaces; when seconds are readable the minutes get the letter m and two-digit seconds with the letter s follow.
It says 10h21
